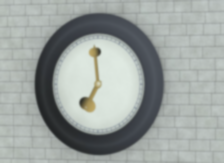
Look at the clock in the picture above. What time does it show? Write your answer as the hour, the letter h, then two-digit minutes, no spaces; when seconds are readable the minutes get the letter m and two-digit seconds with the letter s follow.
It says 6h59
